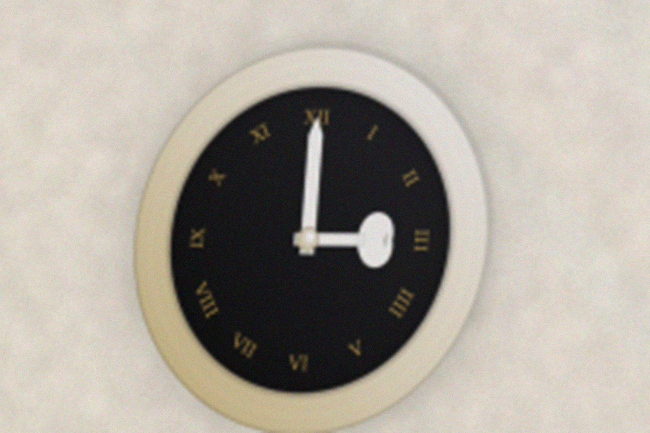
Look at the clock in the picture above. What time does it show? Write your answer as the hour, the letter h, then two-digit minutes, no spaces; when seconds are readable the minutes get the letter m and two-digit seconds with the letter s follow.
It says 3h00
